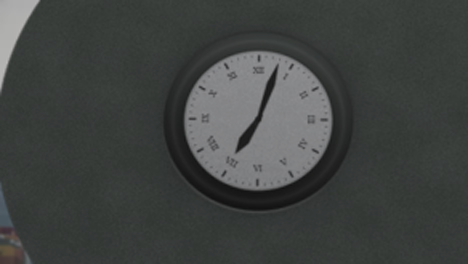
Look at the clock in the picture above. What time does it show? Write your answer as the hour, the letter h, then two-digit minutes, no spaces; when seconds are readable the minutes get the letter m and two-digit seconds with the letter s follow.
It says 7h03
